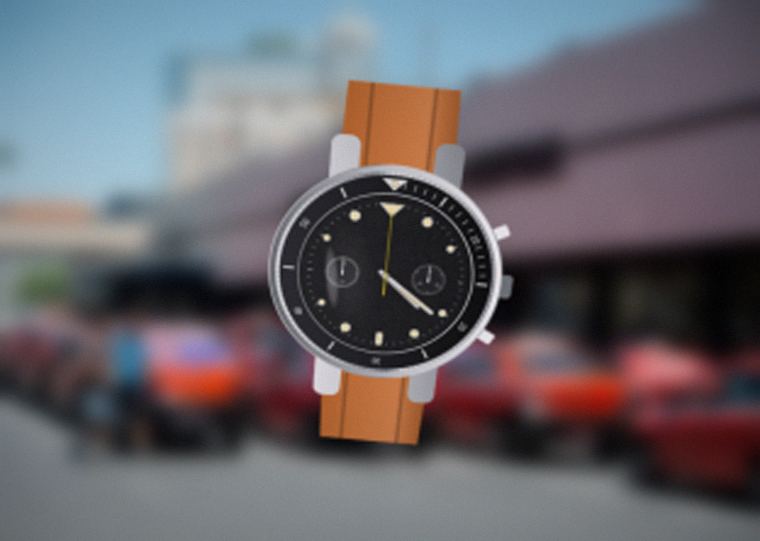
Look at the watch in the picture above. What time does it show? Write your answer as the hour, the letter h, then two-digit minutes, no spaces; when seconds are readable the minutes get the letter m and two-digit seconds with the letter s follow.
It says 4h21
